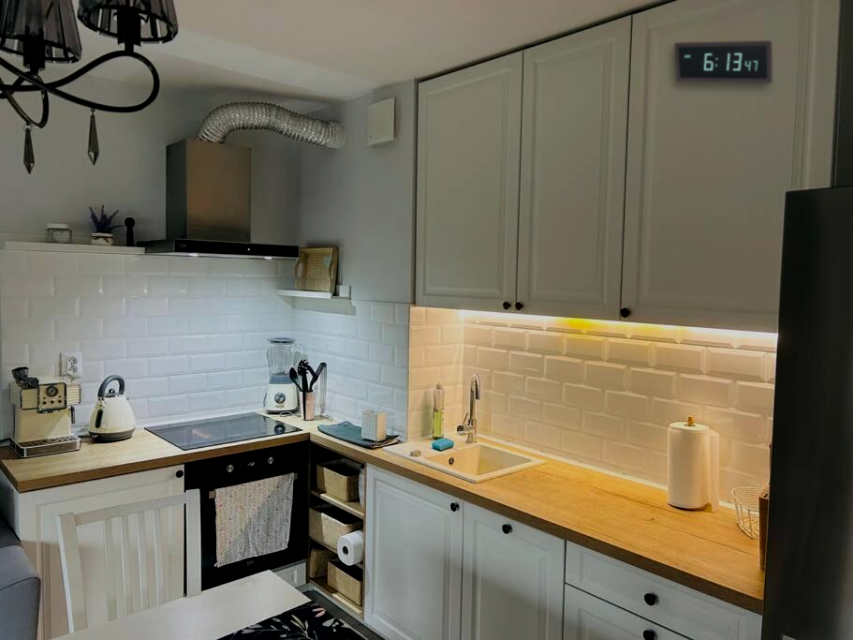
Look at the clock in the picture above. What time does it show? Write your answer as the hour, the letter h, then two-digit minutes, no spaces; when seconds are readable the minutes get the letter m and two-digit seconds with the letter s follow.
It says 6h13
